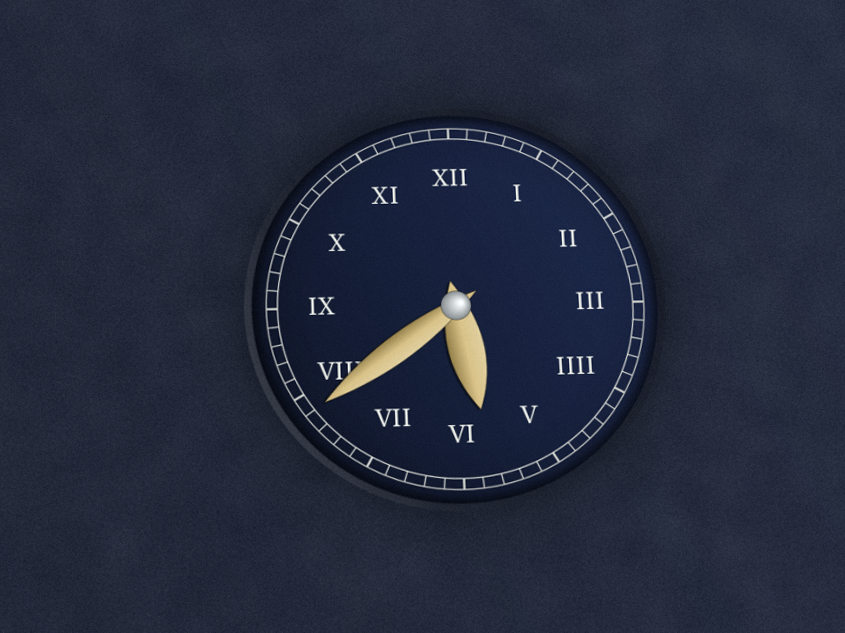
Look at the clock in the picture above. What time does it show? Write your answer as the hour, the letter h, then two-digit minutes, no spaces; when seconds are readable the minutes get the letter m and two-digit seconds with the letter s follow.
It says 5h39
